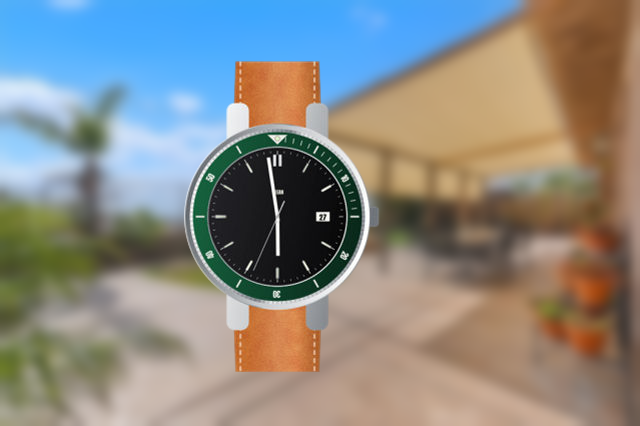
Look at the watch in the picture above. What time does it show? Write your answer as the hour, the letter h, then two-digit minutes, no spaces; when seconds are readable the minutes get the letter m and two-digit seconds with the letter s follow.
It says 5h58m34s
